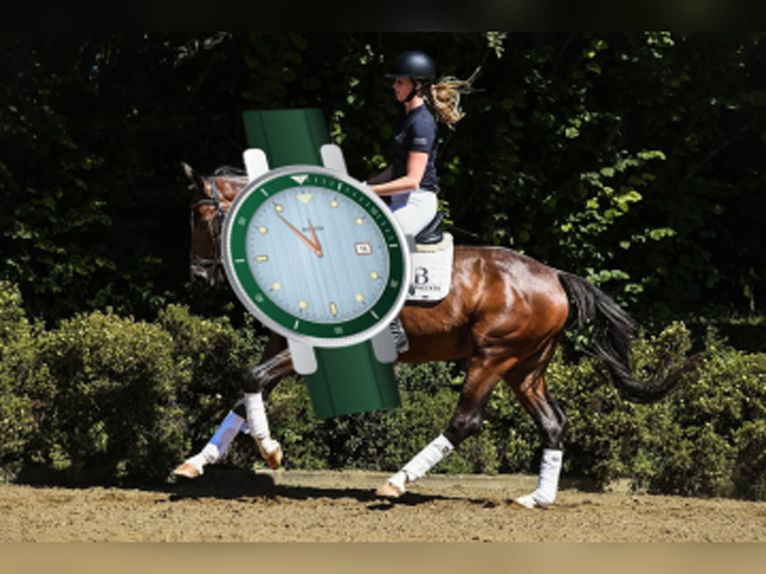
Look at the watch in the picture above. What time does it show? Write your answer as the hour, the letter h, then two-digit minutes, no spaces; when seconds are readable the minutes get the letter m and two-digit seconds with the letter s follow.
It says 11h54
